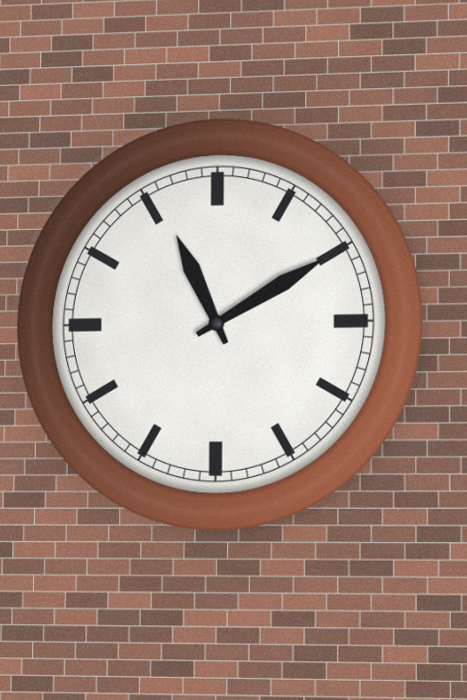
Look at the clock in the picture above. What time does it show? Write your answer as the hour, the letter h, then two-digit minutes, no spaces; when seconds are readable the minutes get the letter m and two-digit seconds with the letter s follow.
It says 11h10
